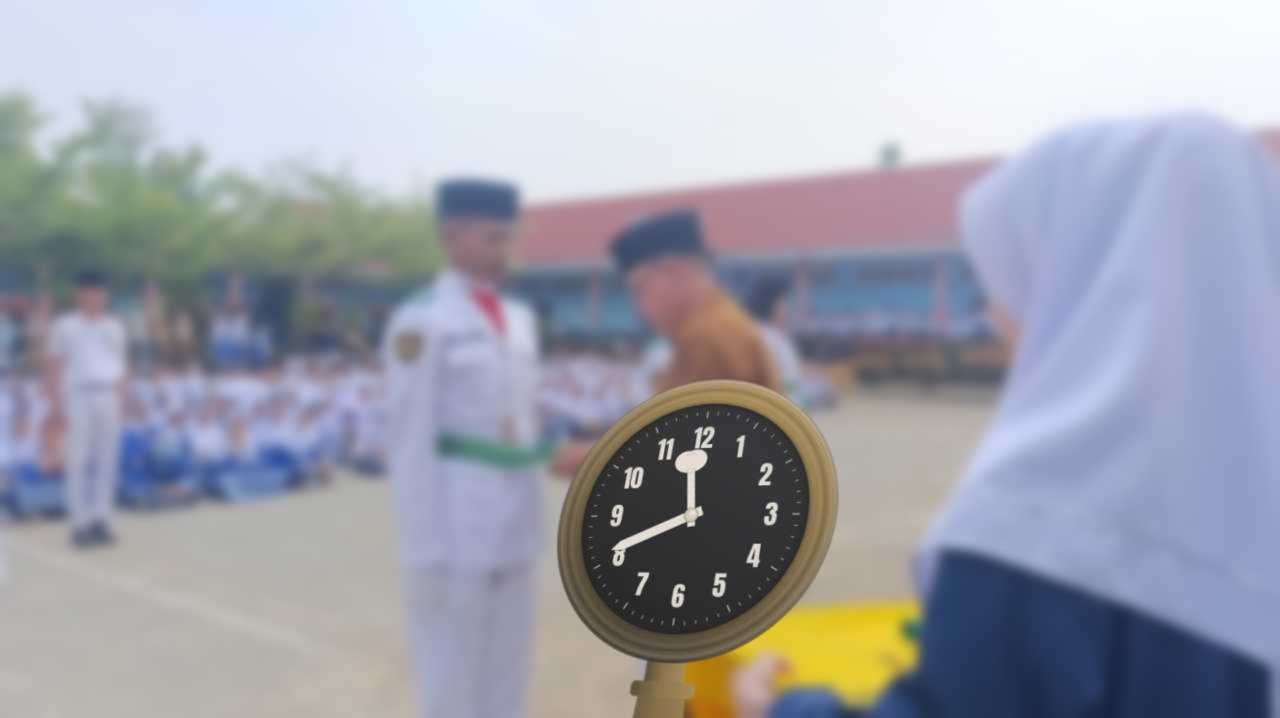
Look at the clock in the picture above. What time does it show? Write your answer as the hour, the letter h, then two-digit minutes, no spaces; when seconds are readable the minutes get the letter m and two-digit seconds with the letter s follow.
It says 11h41
